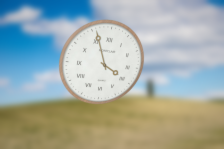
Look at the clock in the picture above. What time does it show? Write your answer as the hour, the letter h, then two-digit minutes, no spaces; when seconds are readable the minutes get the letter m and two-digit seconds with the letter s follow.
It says 3h56
